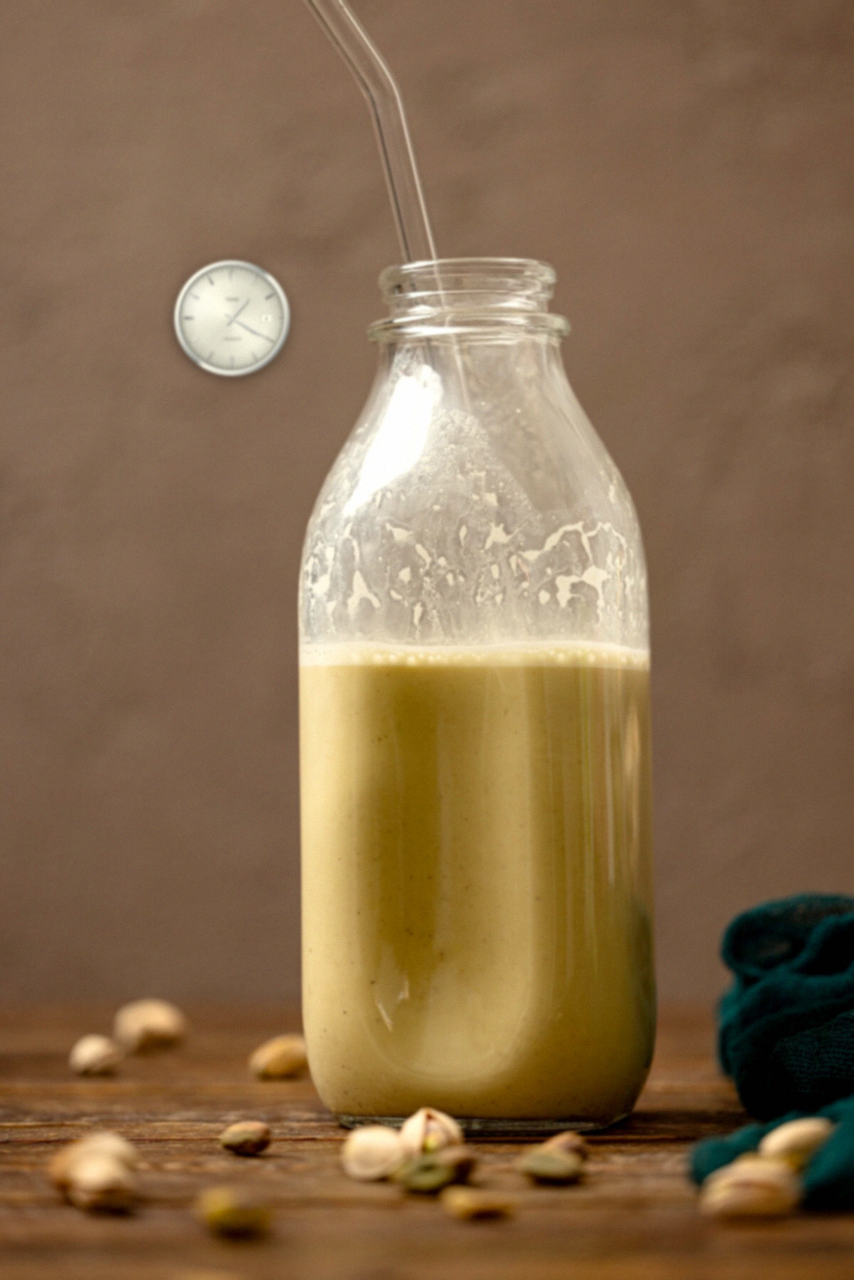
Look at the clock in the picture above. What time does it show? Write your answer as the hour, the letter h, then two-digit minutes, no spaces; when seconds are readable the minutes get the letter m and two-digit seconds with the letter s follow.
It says 1h20
